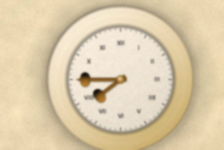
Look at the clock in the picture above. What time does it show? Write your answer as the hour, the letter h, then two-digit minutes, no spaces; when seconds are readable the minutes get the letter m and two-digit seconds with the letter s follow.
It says 7h45
